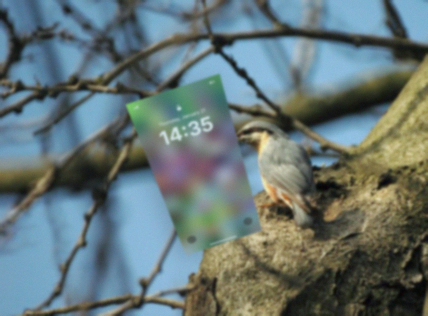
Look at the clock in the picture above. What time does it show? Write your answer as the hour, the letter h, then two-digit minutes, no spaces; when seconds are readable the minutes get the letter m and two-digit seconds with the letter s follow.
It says 14h35
